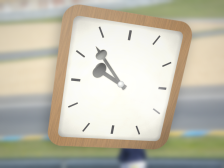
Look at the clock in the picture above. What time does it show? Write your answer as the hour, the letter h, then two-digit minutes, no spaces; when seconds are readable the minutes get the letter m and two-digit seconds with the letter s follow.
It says 9h53
